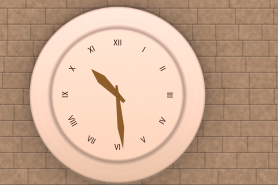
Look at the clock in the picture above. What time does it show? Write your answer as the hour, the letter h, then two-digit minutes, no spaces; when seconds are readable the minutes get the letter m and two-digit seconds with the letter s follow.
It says 10h29
